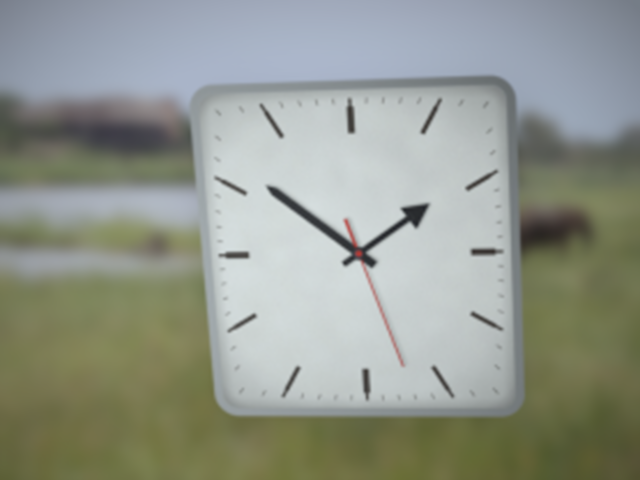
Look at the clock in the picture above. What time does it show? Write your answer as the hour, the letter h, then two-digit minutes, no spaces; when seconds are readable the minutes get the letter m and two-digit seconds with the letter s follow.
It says 1h51m27s
